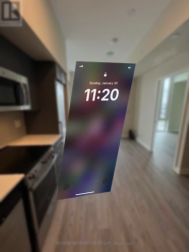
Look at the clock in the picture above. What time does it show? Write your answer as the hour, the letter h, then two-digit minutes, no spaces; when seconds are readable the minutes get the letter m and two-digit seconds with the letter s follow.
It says 11h20
